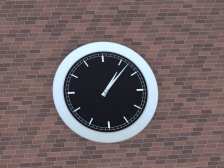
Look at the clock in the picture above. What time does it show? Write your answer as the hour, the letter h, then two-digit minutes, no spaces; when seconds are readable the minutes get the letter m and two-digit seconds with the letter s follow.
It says 1h07
